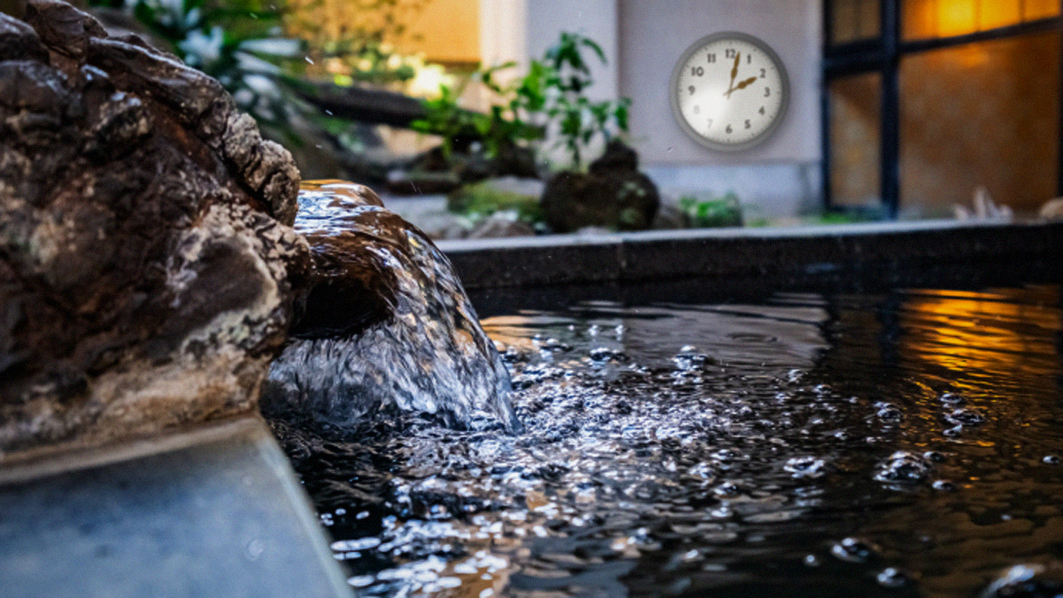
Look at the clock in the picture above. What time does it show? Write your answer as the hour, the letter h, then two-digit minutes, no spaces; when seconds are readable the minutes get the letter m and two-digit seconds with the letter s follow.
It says 2h02
